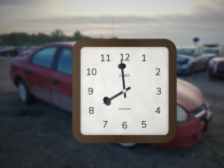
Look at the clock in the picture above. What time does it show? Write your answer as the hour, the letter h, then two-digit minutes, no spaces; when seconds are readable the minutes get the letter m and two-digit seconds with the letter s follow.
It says 7h59
